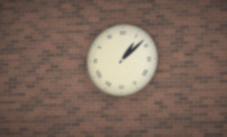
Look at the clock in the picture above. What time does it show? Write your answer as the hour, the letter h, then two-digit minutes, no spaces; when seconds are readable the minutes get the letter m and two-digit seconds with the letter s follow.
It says 1h08
